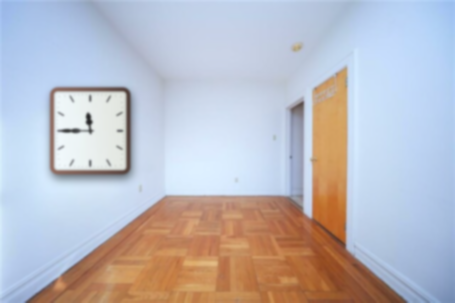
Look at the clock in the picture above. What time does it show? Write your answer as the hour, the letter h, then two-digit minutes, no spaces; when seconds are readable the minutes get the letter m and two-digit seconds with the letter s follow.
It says 11h45
